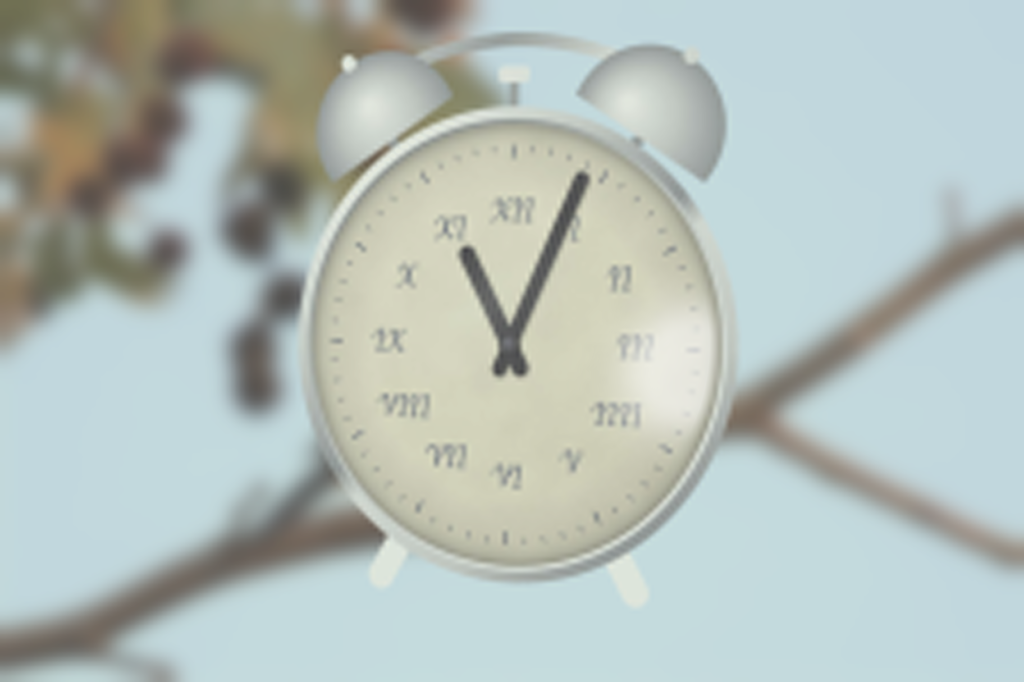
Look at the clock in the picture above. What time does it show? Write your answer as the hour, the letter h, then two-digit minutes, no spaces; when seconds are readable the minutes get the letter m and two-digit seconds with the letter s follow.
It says 11h04
